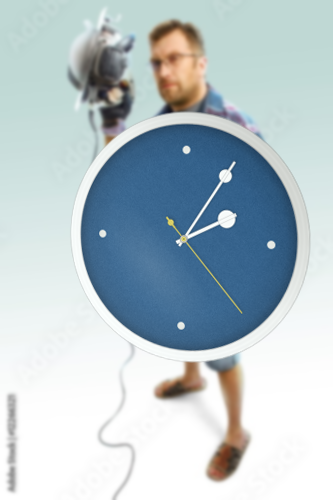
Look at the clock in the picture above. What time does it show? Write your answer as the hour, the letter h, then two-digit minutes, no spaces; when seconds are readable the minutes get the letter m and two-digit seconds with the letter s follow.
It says 2h05m23s
